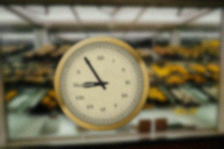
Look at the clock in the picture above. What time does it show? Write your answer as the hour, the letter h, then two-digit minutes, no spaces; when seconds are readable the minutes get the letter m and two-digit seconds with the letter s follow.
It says 8h55
